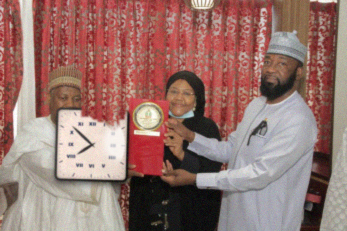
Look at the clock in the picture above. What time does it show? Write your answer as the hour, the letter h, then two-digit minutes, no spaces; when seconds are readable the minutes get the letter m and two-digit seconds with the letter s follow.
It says 7h52
